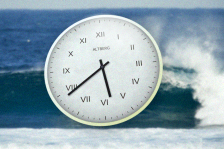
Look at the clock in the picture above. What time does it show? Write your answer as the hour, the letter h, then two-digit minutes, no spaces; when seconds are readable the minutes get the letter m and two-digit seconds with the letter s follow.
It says 5h39
